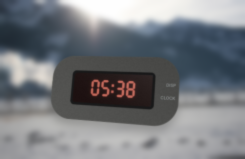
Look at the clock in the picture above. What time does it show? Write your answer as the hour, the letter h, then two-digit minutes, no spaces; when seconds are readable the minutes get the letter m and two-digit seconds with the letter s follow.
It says 5h38
